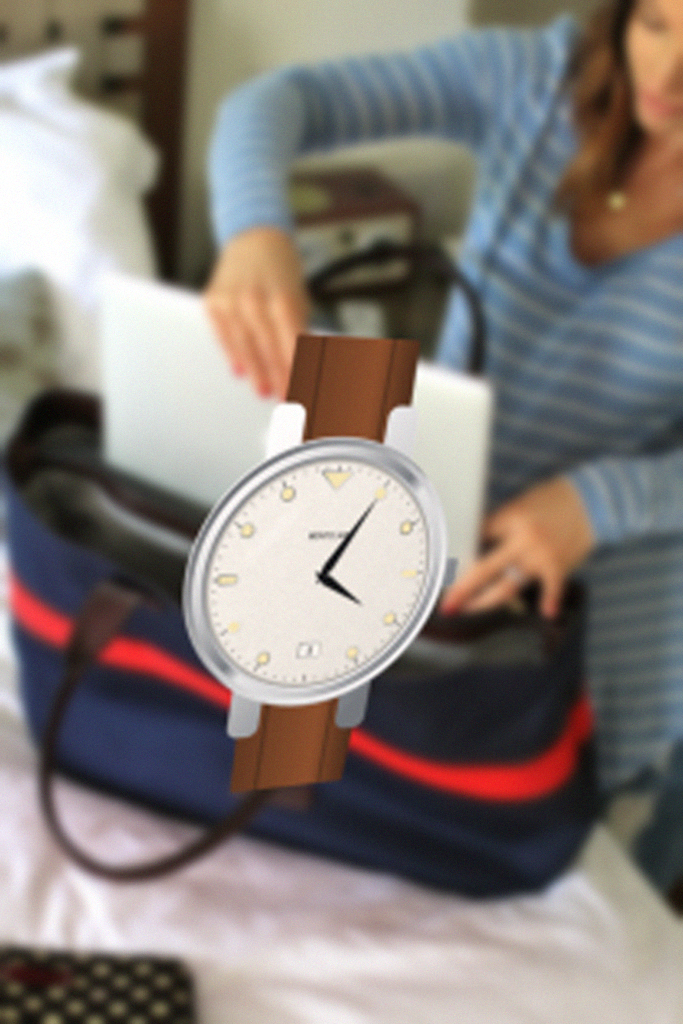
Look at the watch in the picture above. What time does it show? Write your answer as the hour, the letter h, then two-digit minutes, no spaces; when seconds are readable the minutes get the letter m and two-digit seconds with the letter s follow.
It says 4h05
